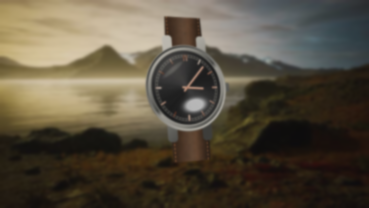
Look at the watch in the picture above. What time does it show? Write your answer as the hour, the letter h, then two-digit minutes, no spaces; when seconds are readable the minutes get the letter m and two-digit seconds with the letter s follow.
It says 3h07
